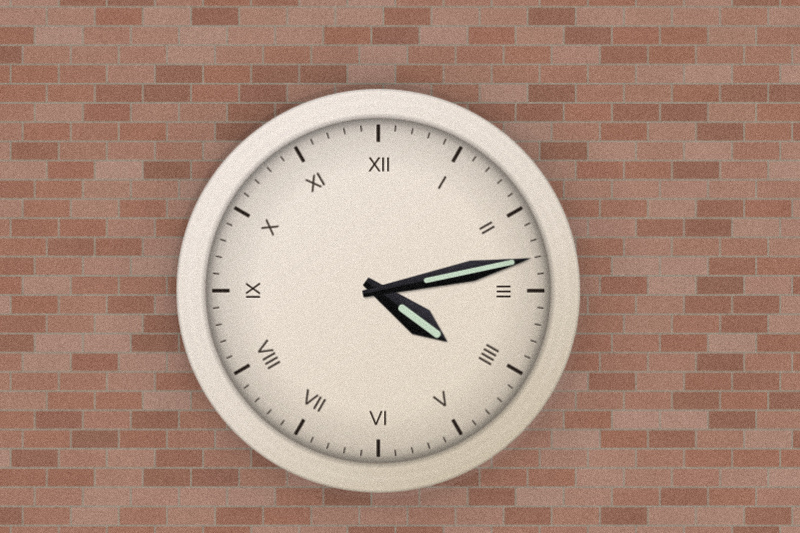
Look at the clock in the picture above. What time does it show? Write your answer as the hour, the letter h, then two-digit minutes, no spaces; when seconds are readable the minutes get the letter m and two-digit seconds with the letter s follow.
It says 4h13
